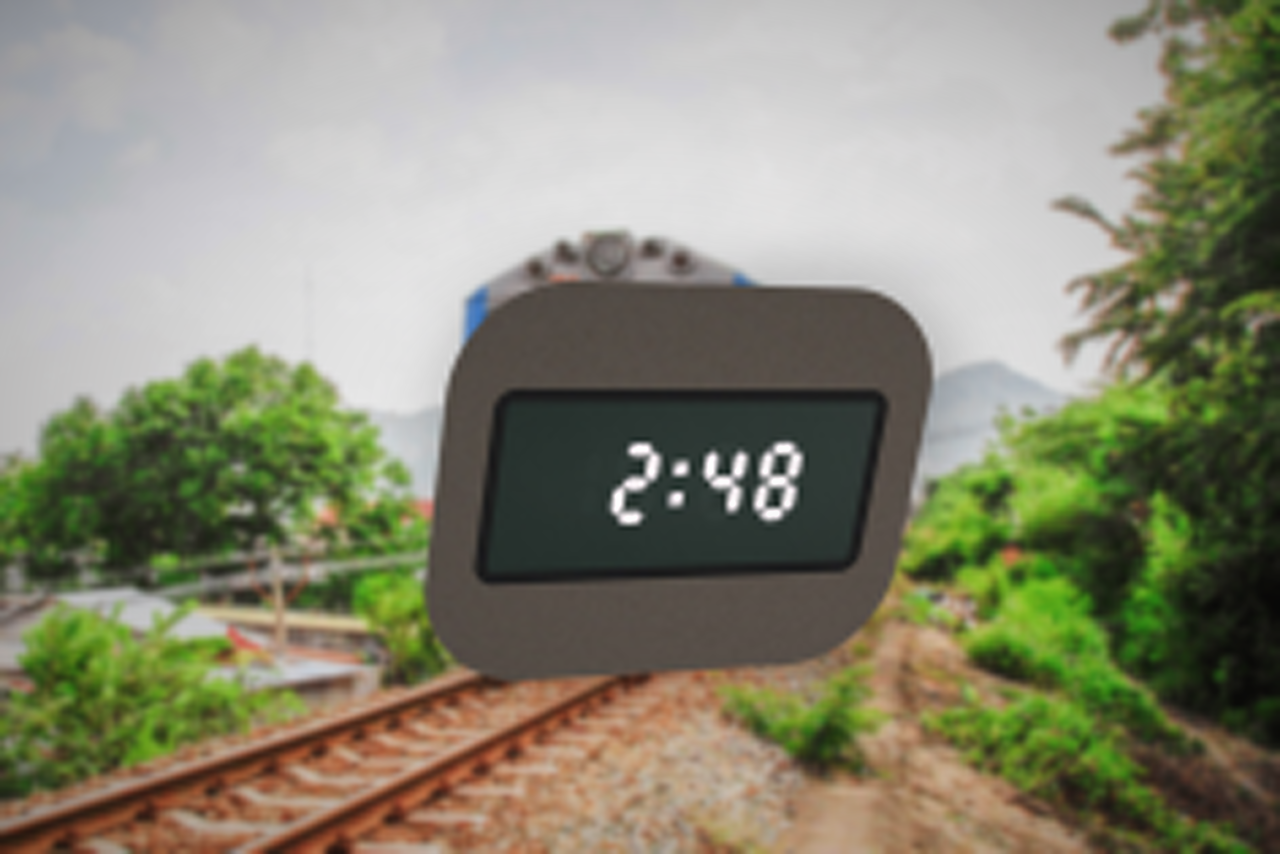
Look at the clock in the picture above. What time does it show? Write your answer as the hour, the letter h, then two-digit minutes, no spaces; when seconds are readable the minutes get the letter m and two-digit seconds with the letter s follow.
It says 2h48
